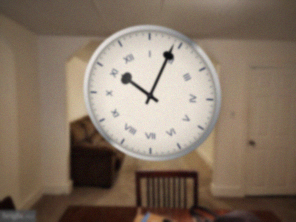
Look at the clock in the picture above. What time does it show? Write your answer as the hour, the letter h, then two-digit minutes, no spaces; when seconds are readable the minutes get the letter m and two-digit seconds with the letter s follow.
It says 11h09
